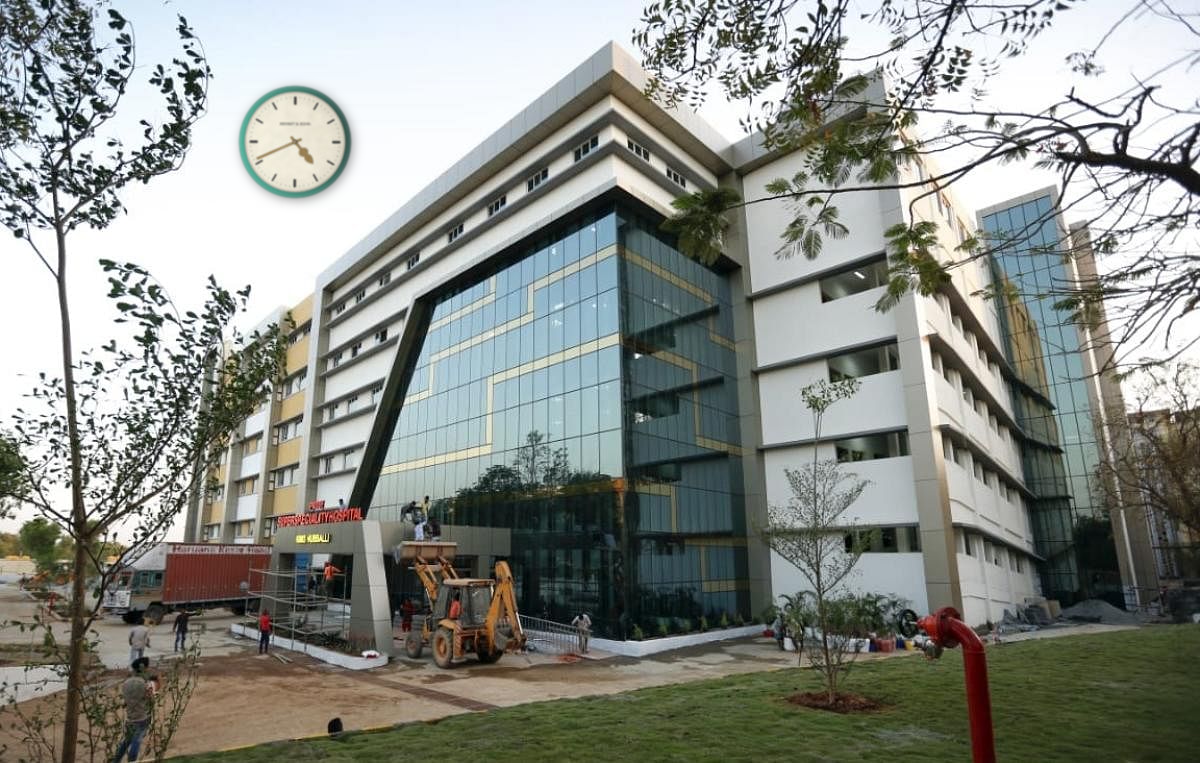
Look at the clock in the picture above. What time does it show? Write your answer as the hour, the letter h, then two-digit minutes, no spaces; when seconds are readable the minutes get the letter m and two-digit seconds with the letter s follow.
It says 4h41
